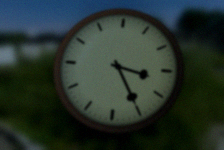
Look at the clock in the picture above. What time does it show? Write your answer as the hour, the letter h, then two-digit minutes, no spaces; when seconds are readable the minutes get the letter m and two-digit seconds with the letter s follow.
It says 3h25
